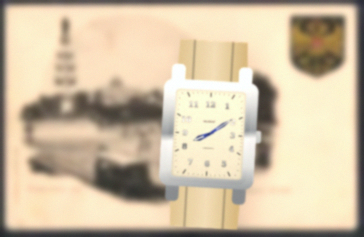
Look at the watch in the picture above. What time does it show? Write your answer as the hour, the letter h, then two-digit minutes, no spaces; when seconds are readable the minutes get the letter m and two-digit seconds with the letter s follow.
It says 8h09
